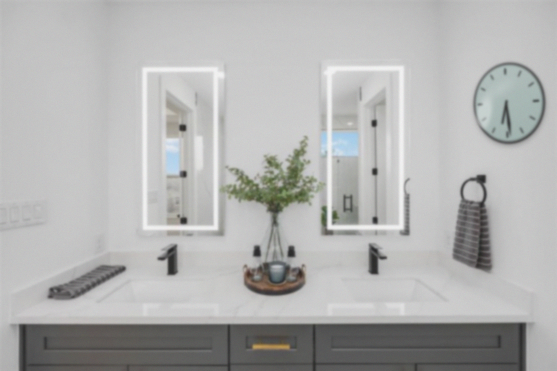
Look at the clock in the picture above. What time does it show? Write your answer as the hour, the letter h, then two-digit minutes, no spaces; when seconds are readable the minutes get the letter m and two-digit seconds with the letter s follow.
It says 6h29
